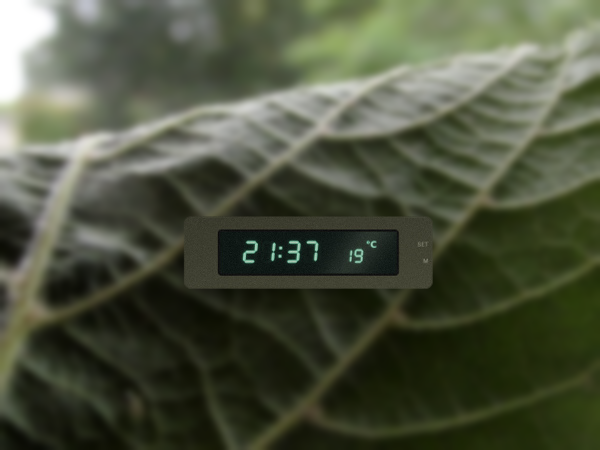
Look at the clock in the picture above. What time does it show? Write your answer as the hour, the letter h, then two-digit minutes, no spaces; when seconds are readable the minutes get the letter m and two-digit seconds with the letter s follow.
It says 21h37
